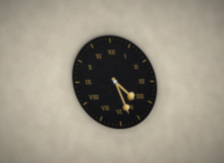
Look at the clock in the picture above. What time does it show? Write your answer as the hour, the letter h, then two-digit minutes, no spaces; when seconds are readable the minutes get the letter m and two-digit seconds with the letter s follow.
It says 4h27
